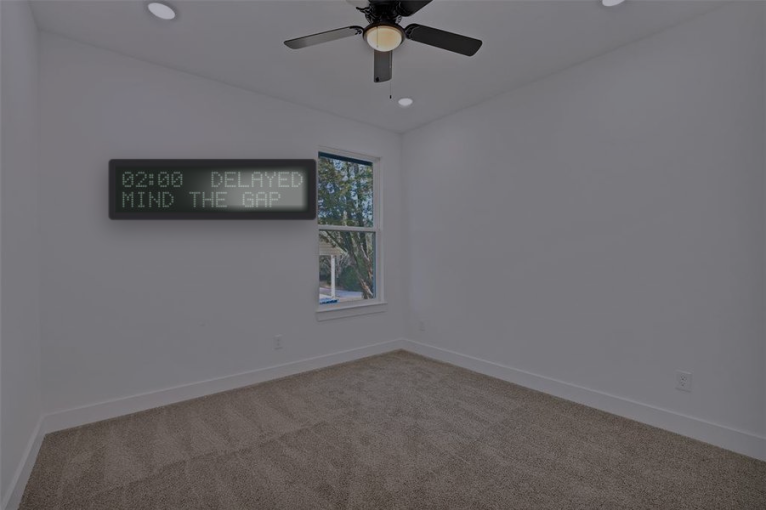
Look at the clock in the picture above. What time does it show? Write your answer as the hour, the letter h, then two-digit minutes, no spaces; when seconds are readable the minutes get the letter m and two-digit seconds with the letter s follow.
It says 2h00
